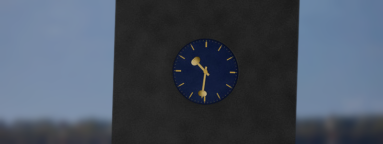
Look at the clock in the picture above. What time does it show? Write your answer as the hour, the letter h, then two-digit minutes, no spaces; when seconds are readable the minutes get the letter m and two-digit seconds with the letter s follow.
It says 10h31
